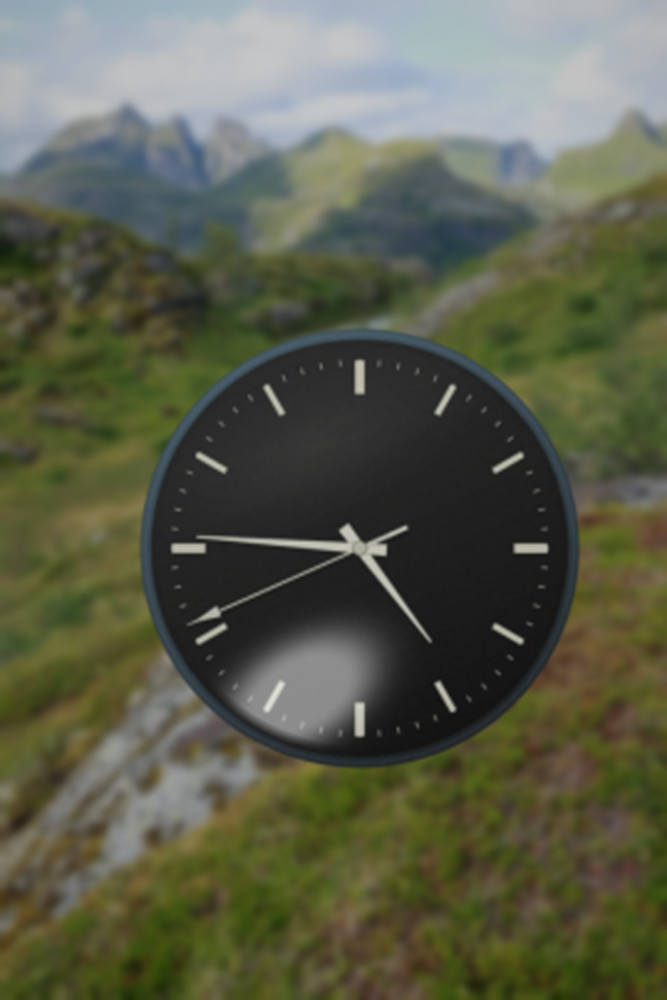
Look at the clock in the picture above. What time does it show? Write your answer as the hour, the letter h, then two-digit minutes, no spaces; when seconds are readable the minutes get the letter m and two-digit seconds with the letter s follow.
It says 4h45m41s
